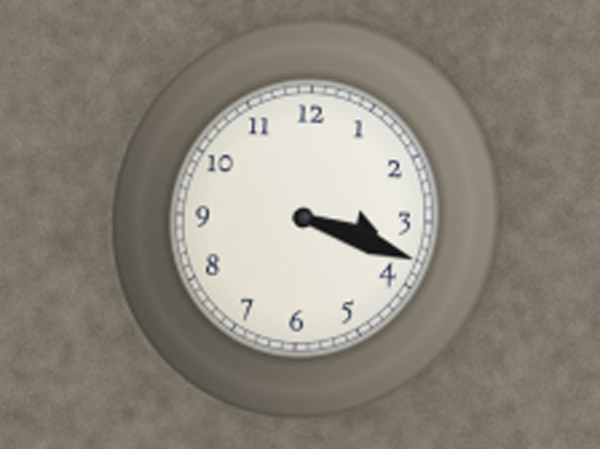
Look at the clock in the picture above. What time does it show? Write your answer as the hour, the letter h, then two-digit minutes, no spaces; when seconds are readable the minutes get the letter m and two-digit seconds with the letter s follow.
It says 3h18
